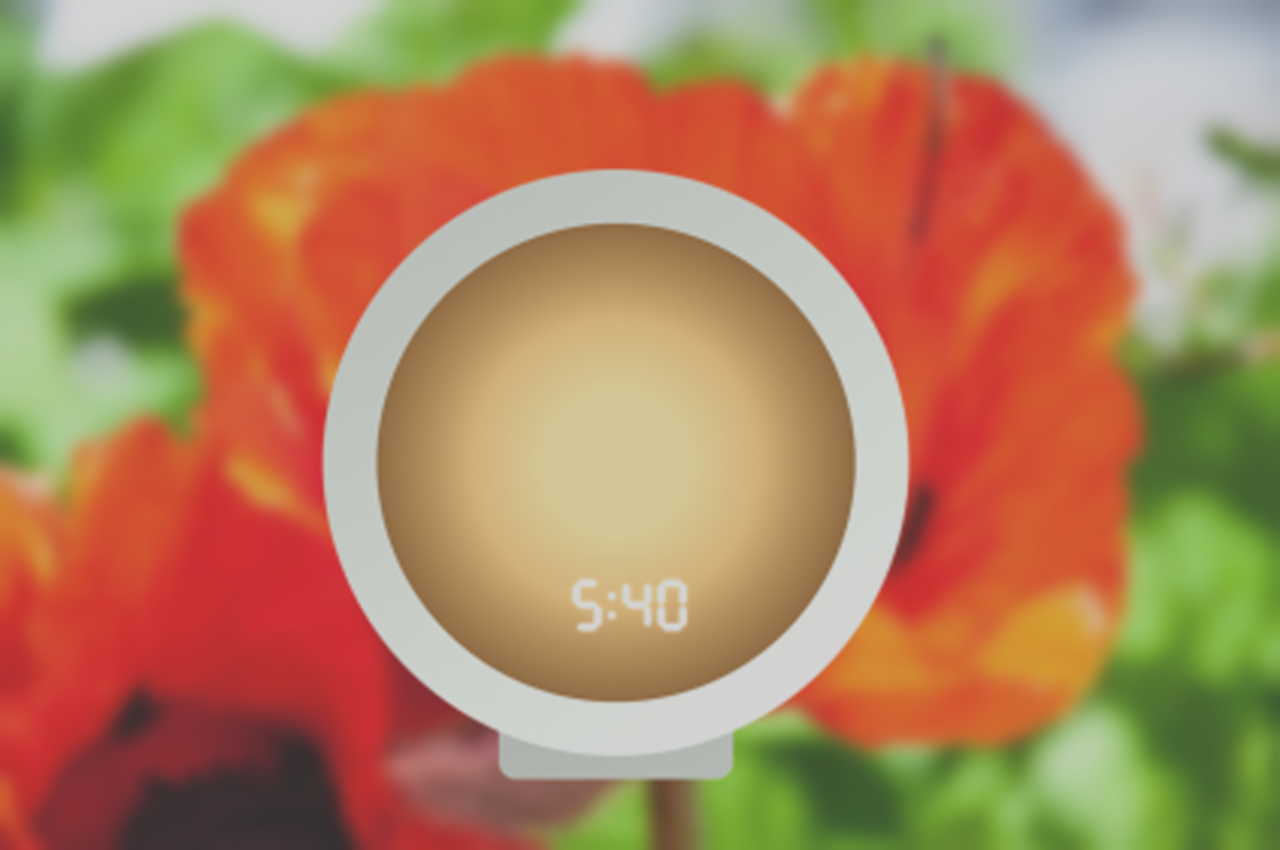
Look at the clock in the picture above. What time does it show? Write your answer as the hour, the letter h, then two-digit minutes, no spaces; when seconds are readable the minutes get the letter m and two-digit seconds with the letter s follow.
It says 5h40
